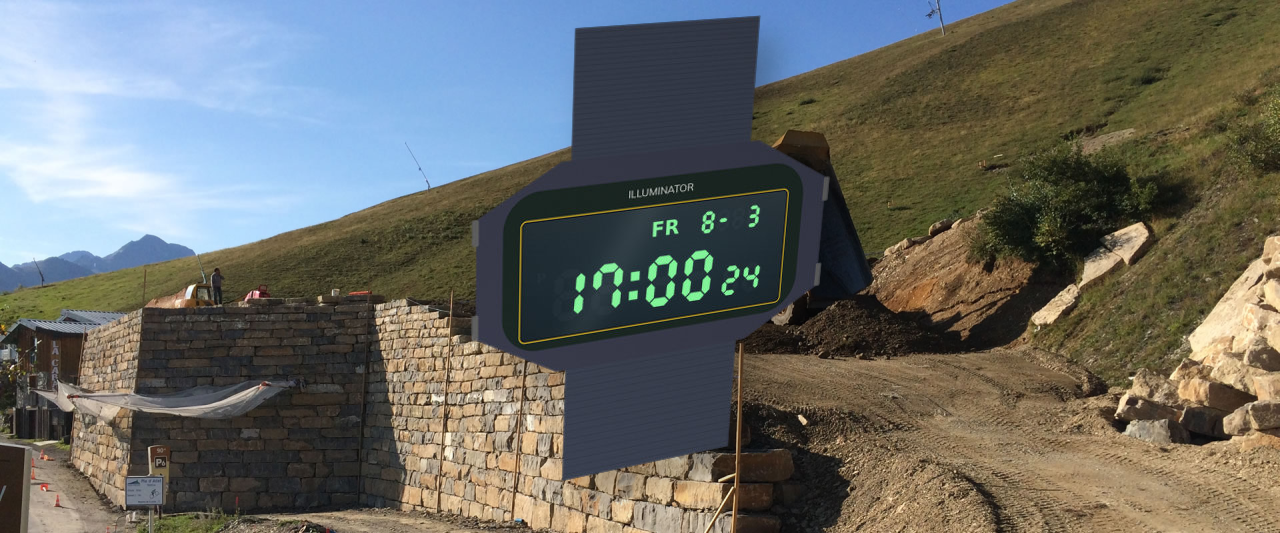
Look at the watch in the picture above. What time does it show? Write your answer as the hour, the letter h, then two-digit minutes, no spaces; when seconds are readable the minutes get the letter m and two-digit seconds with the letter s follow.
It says 17h00m24s
